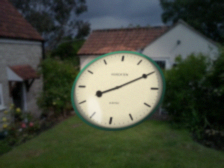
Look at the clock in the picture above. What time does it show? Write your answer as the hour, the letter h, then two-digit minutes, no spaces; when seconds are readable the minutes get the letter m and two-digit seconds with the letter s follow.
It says 8h10
